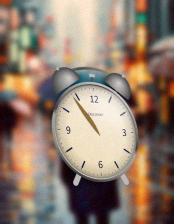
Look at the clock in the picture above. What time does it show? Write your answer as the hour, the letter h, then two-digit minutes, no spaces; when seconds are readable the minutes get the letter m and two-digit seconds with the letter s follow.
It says 10h54
